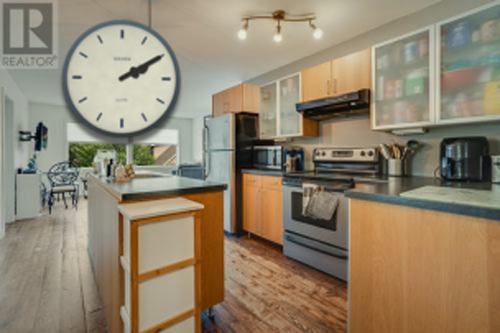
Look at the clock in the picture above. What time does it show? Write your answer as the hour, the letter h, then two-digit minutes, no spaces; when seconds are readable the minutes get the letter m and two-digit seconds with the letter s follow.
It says 2h10
